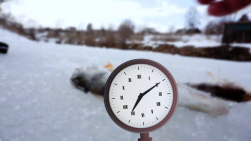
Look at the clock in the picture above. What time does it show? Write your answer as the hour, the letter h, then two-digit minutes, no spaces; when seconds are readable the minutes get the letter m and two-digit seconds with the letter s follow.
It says 7h10
